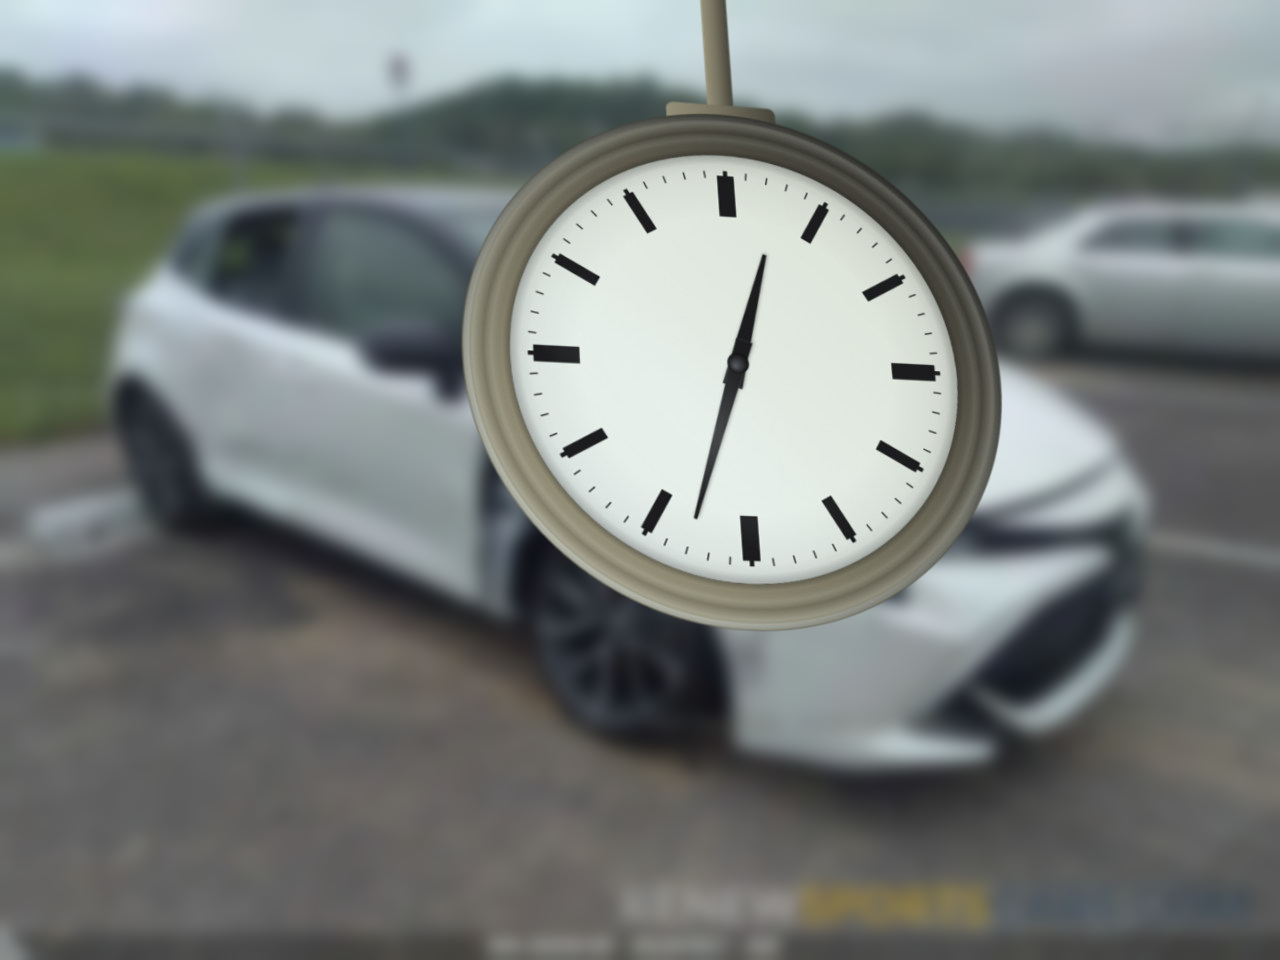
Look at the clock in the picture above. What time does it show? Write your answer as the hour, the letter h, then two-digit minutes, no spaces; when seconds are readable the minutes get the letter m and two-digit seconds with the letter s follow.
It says 12h33
